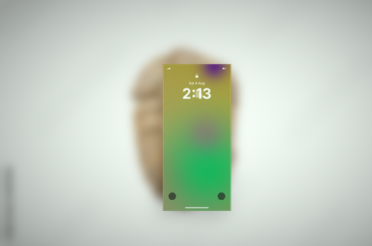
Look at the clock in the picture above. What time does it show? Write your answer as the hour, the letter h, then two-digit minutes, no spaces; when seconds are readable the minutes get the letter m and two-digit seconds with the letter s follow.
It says 2h13
